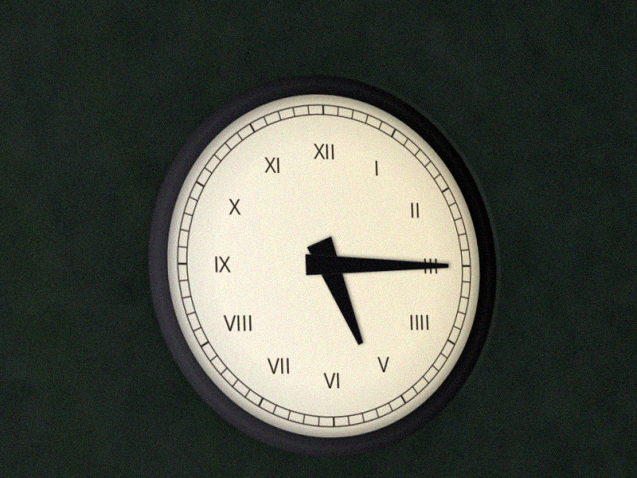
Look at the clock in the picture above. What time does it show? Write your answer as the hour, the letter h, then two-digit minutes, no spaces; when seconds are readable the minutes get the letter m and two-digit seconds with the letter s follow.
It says 5h15
